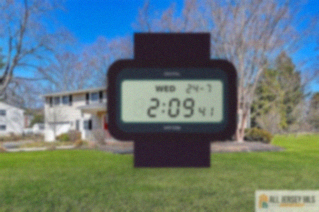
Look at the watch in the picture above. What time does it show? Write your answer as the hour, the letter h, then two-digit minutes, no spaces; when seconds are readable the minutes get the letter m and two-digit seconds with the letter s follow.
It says 2h09
